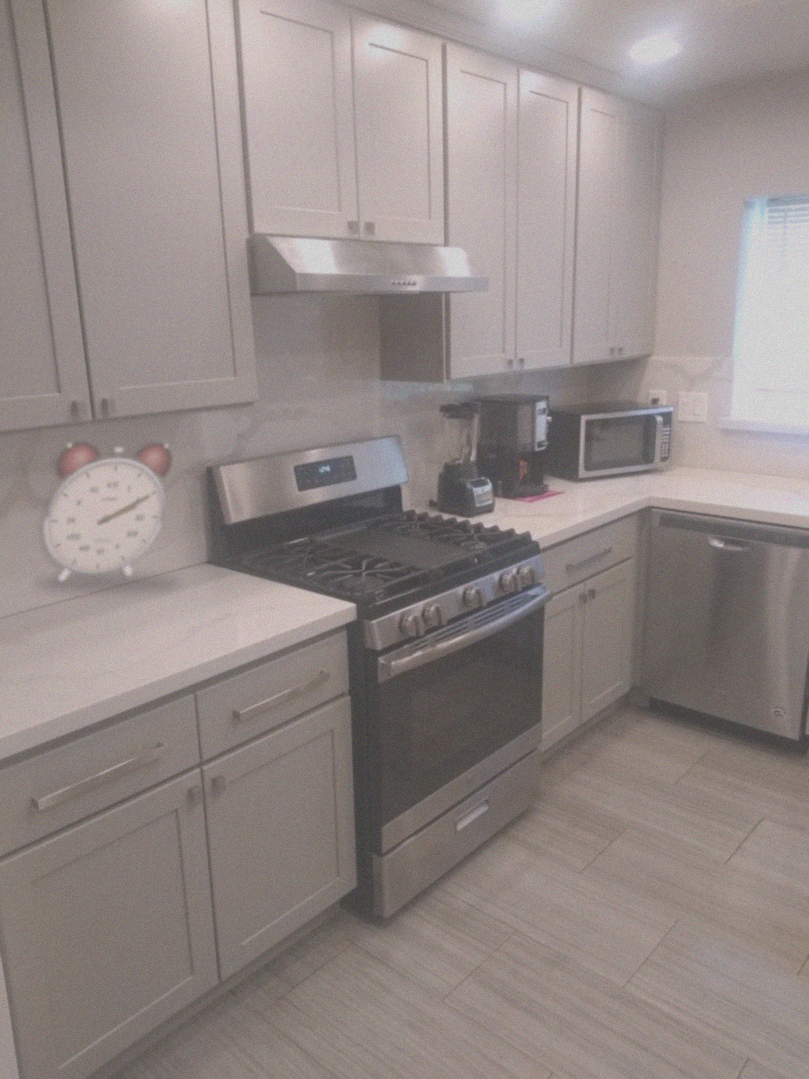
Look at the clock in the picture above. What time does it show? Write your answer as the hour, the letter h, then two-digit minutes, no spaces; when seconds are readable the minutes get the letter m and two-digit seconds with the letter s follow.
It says 2h10
